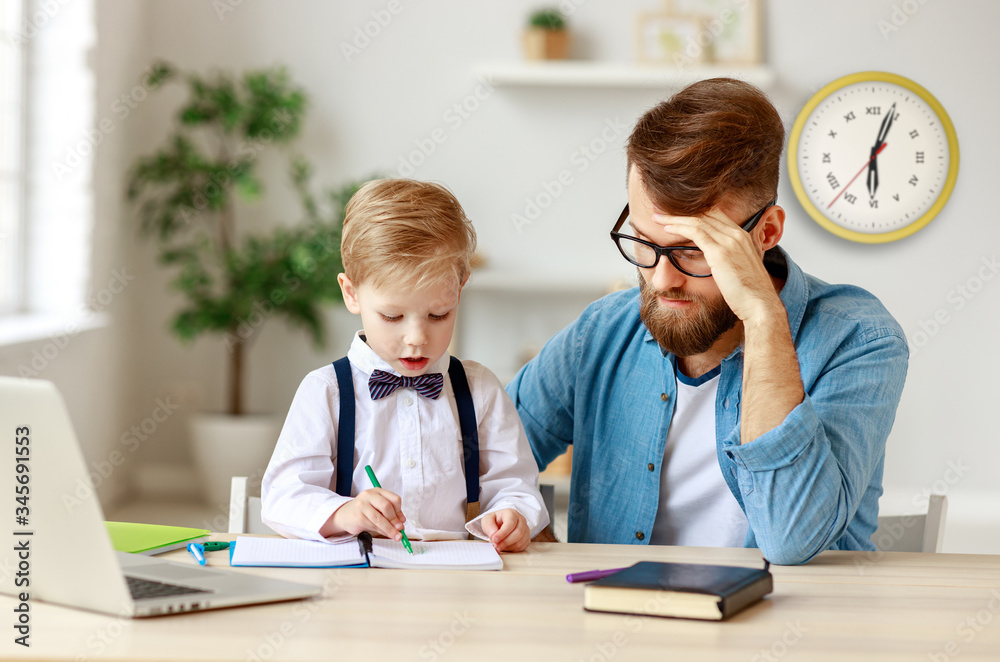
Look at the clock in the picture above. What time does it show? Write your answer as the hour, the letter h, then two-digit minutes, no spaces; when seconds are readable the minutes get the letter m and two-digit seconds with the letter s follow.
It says 6h03m37s
